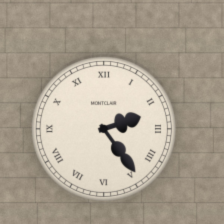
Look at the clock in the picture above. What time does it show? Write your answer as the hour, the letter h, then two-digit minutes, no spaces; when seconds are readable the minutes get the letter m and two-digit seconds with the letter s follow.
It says 2h24
